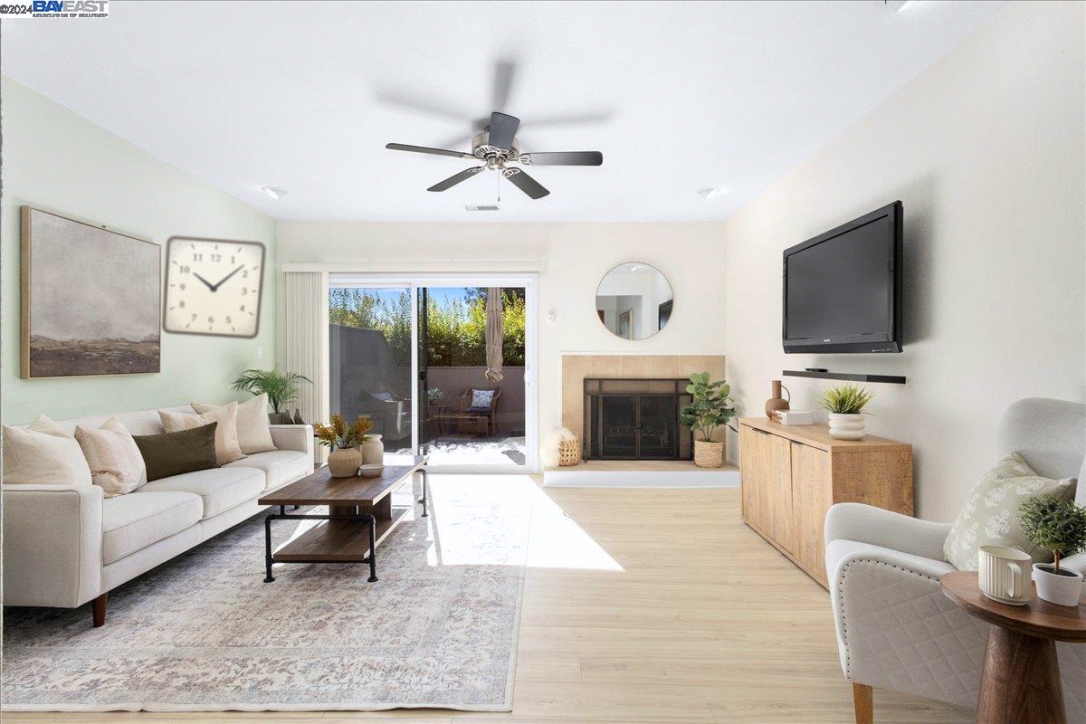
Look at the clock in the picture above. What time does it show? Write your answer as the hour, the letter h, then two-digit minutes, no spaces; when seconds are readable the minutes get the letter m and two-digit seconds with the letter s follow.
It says 10h08
